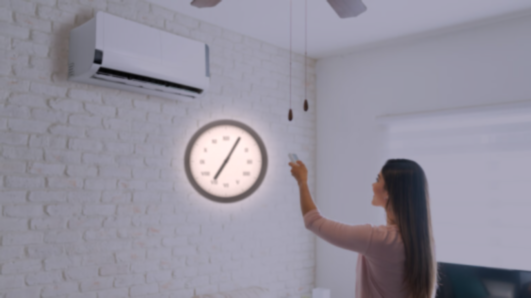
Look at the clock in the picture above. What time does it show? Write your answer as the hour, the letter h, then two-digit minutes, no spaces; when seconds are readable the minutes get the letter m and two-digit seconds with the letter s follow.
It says 7h05
